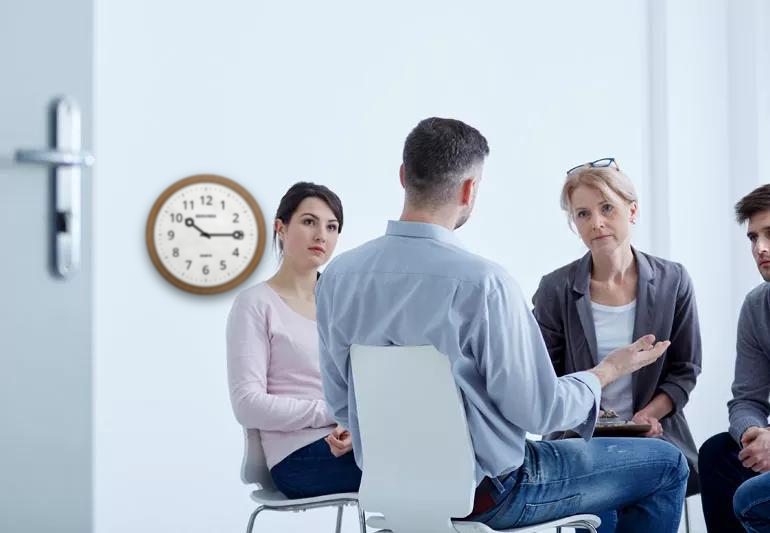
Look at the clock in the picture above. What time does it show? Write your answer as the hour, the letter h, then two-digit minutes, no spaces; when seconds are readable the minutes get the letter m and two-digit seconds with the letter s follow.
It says 10h15
